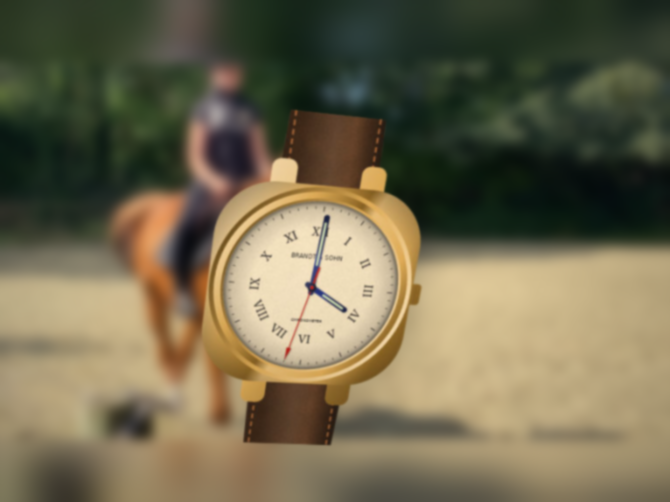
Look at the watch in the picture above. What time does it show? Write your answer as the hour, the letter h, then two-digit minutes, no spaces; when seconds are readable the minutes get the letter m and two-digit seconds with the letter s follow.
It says 4h00m32s
